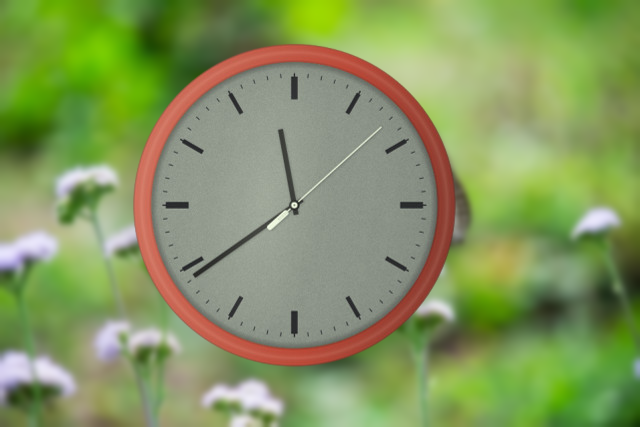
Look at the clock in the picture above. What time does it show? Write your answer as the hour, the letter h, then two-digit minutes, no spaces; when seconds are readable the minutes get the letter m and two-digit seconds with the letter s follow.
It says 11h39m08s
